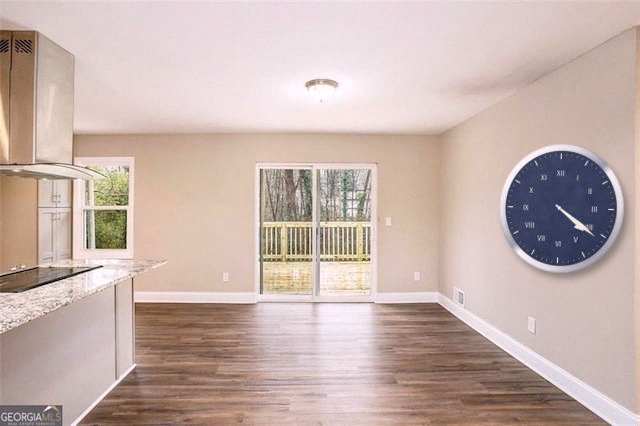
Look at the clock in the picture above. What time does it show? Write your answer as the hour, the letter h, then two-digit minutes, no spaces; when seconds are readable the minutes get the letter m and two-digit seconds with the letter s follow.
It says 4h21
